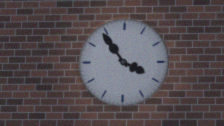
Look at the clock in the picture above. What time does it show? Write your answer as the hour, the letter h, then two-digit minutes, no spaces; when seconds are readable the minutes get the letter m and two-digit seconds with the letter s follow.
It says 3h54
